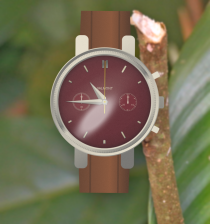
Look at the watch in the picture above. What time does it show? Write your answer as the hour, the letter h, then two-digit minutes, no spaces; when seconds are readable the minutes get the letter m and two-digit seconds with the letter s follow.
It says 10h45
